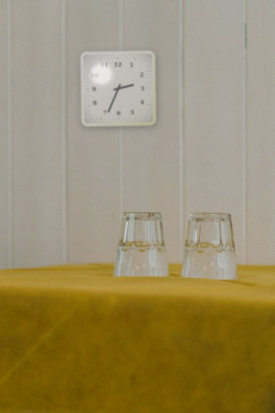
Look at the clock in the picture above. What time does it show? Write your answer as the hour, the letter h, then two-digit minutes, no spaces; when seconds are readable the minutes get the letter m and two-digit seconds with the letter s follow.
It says 2h34
